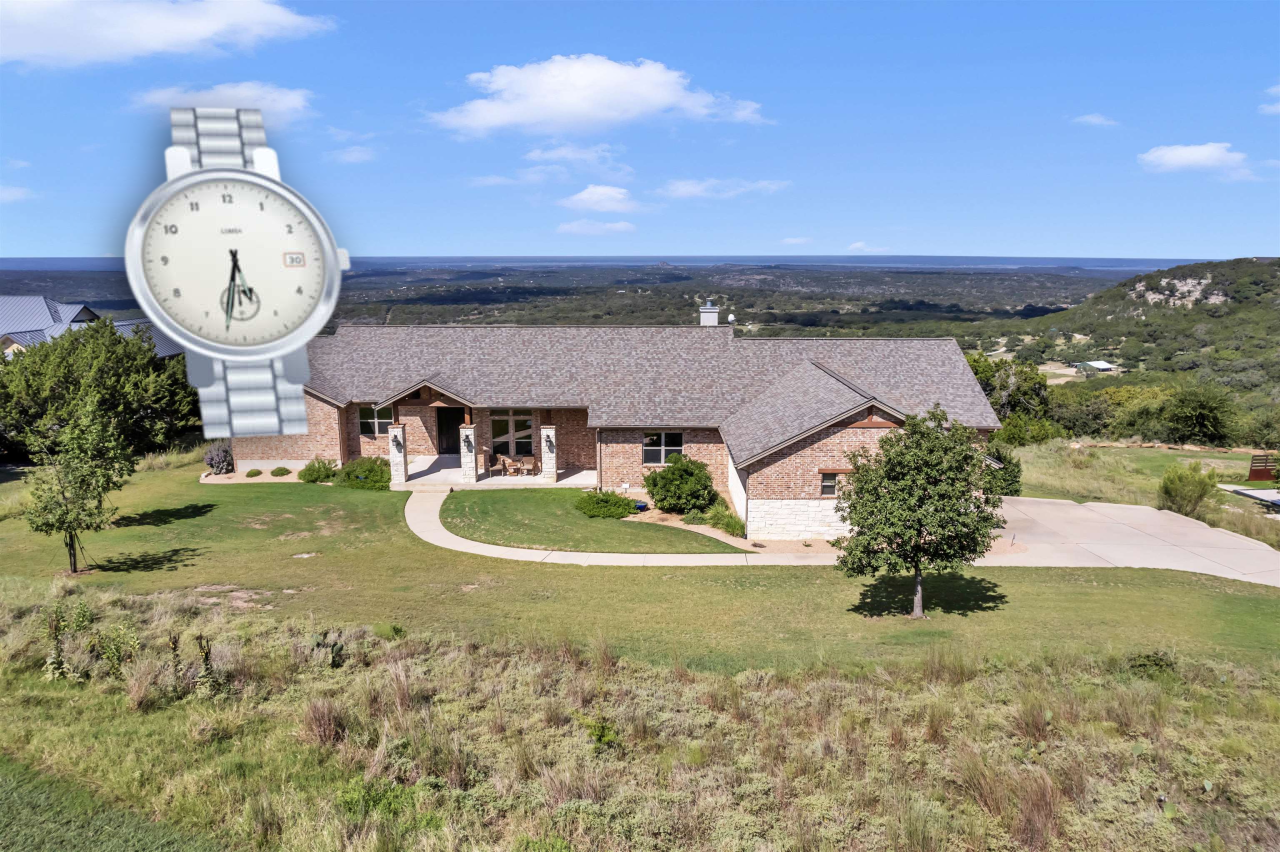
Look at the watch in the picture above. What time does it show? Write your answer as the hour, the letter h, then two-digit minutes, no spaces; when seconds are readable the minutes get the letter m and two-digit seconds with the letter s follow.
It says 5h32
